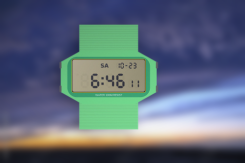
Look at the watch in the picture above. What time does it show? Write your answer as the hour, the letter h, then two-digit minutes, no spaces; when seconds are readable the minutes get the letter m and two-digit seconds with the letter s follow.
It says 6h46m11s
